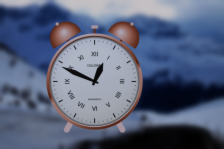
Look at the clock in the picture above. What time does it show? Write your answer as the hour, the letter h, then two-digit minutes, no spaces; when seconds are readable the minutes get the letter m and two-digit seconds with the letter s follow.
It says 12h49
